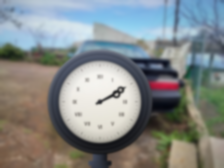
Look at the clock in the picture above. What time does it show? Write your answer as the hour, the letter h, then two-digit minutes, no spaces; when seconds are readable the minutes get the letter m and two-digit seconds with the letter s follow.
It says 2h10
